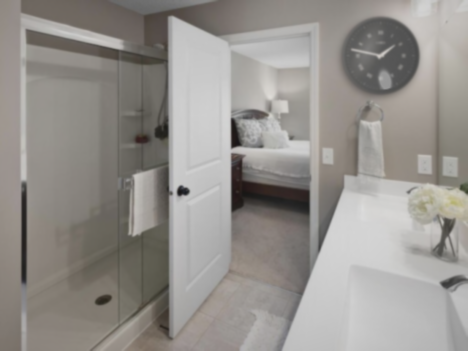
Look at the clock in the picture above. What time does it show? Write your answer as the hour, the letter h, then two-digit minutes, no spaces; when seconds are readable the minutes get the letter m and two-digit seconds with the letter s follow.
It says 1h47
